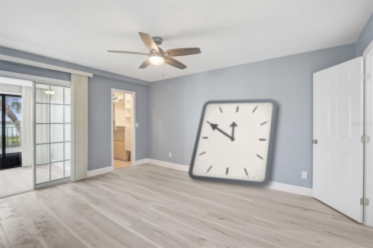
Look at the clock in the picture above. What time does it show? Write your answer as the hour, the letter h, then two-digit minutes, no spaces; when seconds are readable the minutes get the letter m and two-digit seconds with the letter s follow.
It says 11h50
